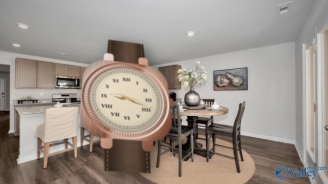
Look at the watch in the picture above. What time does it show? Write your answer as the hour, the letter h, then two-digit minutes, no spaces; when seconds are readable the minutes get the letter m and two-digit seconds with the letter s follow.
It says 9h18
